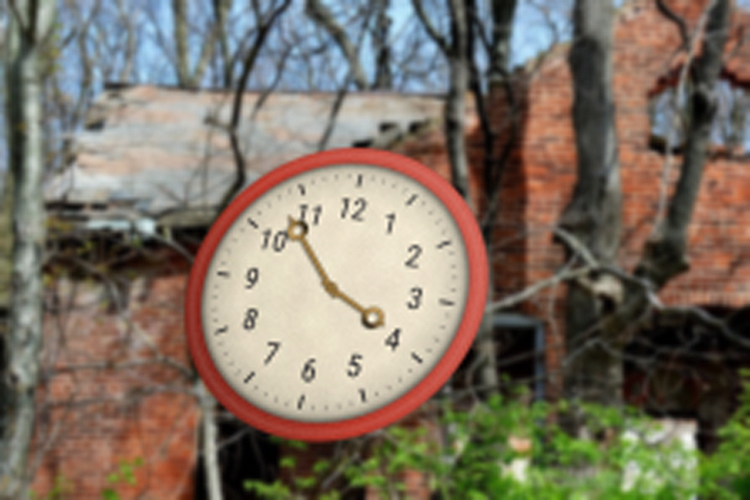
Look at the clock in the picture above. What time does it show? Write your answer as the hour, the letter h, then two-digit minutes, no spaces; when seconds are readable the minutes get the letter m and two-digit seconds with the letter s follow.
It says 3h53
